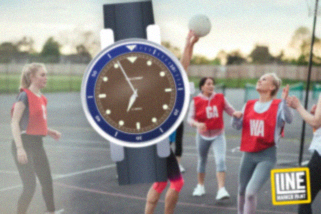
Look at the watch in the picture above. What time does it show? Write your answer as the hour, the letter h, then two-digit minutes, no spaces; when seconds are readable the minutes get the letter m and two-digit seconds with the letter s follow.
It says 6h56
